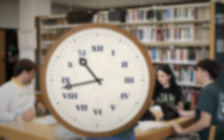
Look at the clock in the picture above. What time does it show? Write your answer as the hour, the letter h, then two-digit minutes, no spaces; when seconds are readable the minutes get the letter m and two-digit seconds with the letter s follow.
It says 10h43
